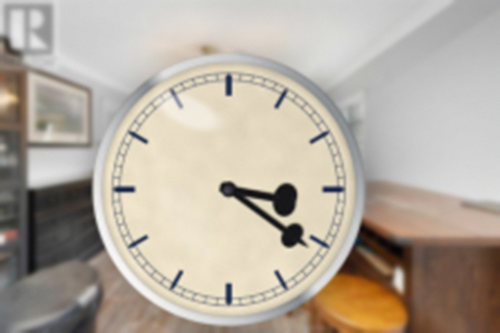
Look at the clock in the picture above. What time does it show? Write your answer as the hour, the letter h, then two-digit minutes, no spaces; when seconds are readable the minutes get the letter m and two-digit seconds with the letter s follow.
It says 3h21
